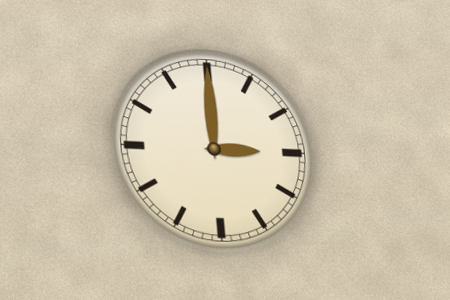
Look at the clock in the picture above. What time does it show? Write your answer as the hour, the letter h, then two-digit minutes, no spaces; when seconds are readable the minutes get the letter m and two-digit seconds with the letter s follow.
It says 3h00
